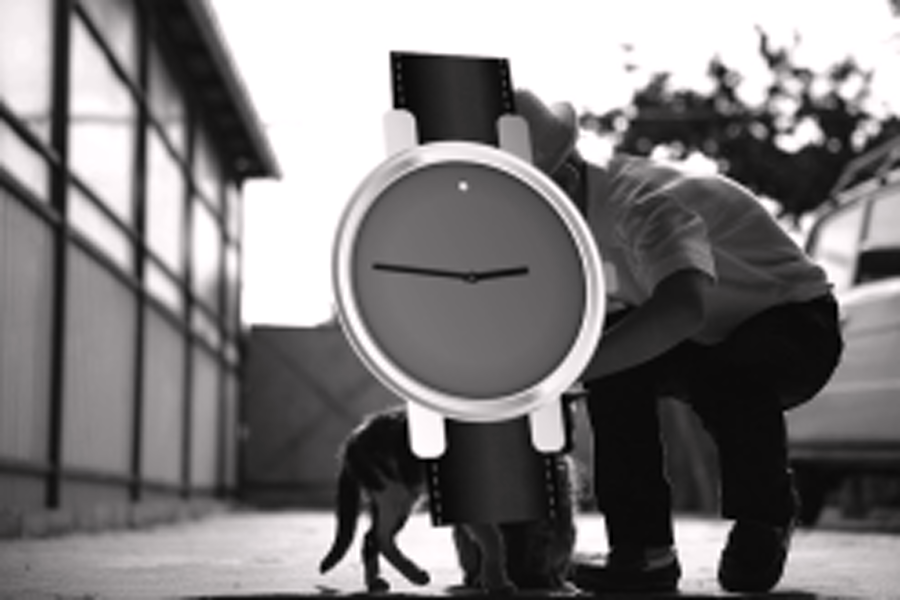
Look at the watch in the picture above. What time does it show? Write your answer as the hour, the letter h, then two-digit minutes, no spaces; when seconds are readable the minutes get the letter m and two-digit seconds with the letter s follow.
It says 2h46
